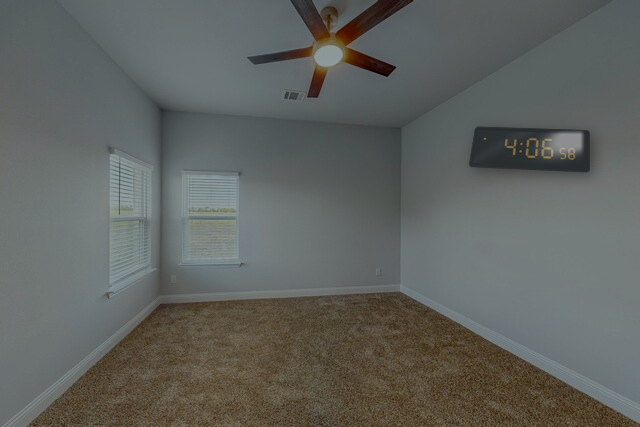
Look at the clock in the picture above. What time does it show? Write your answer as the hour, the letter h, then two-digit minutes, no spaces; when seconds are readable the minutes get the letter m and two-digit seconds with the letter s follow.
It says 4h06m58s
